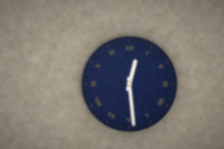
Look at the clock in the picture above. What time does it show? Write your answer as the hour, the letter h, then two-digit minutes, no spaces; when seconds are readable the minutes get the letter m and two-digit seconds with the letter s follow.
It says 12h29
